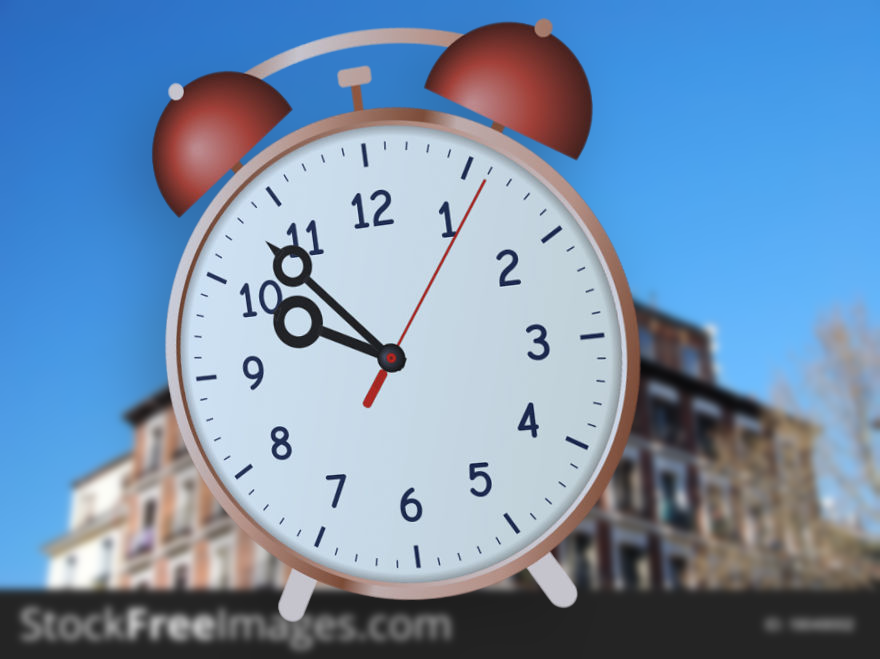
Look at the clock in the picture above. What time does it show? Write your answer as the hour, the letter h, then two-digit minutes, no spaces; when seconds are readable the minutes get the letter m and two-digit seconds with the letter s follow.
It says 9h53m06s
